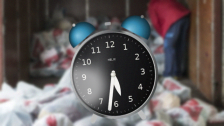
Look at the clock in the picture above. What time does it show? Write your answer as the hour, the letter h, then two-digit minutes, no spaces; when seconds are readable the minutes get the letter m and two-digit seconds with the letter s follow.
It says 5h32
